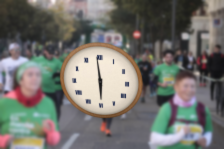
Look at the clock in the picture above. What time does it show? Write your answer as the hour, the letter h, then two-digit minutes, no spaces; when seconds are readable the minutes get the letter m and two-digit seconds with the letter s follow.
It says 5h59
